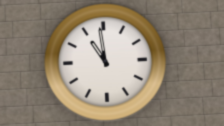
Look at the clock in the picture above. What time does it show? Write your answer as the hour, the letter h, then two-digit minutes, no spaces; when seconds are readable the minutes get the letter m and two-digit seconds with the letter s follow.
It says 10h59
